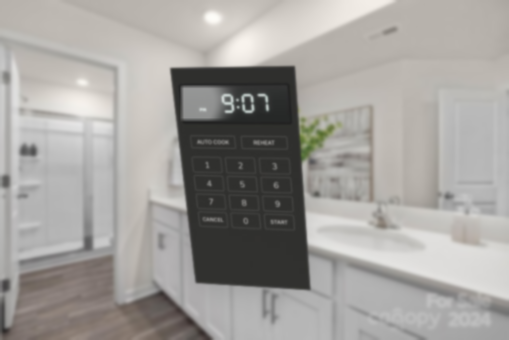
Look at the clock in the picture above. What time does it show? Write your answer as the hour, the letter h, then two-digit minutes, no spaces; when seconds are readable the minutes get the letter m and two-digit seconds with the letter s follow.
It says 9h07
